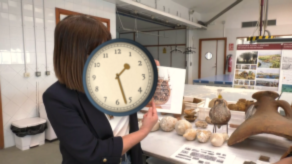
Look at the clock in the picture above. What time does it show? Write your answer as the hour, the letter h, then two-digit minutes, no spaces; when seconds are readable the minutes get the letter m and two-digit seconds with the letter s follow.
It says 1h27
